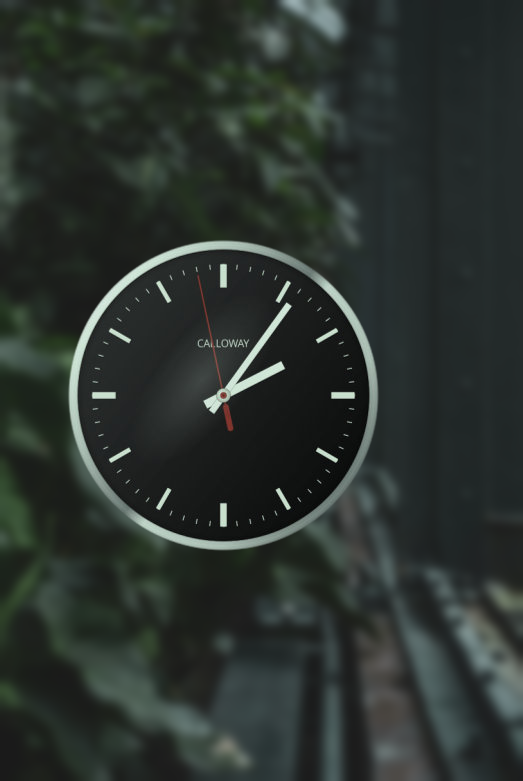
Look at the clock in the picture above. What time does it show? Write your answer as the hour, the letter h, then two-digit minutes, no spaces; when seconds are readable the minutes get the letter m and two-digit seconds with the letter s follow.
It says 2h05m58s
